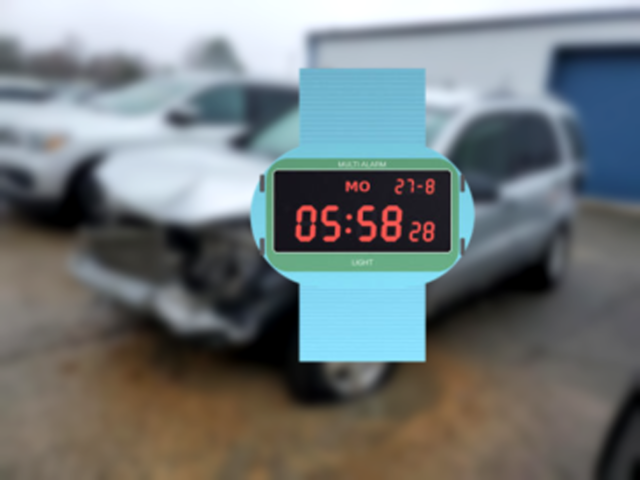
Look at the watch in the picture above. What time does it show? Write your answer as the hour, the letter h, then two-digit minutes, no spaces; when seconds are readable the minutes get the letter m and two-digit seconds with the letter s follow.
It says 5h58m28s
